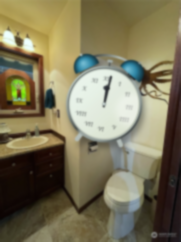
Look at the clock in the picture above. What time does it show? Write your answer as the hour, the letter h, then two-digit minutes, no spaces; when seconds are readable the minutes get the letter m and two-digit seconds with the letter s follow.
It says 12h01
